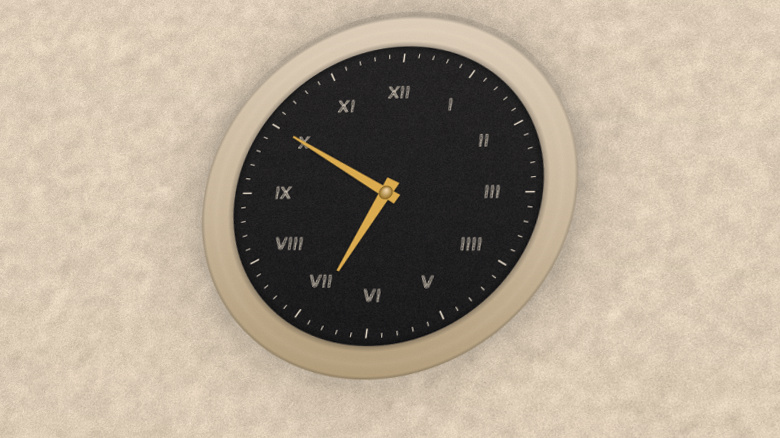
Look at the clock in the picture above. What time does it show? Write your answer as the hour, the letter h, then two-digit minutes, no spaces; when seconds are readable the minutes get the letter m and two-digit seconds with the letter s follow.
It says 6h50
